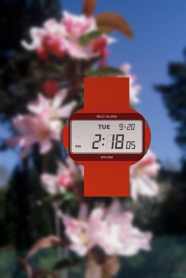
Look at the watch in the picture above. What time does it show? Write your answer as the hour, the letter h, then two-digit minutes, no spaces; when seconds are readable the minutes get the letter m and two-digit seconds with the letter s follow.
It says 2h18m05s
